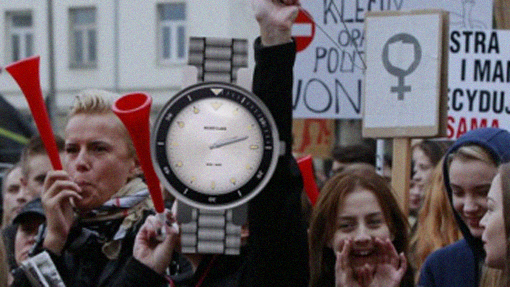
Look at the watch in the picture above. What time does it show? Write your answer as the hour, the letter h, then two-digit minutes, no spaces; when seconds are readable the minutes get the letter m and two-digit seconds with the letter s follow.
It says 2h12
